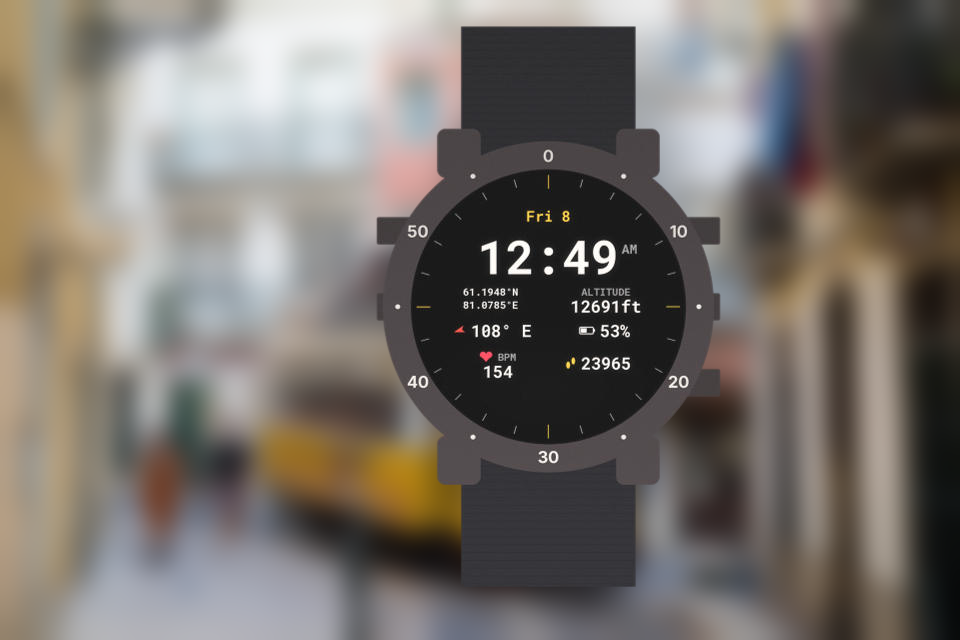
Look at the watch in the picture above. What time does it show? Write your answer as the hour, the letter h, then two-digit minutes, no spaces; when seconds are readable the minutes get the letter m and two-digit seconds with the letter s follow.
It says 12h49
